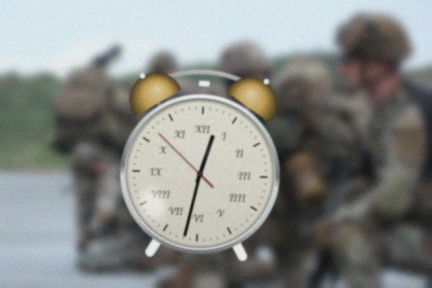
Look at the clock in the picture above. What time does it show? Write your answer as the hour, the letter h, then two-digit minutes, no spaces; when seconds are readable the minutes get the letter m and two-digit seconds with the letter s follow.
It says 12h31m52s
